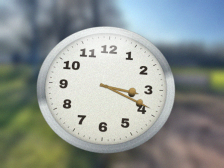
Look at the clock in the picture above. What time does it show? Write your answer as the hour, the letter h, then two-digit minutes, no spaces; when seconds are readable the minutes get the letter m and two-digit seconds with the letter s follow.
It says 3h19
